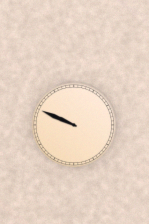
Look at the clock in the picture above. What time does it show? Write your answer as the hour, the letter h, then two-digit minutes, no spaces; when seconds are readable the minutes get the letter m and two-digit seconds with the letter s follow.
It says 9h49
